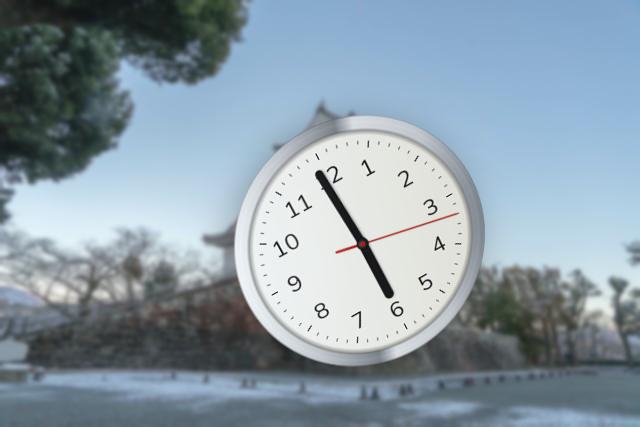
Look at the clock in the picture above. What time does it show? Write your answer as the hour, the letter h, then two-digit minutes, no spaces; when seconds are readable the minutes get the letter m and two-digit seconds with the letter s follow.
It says 5h59m17s
